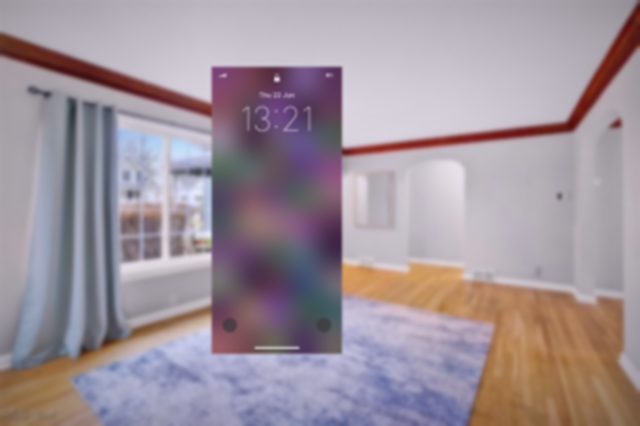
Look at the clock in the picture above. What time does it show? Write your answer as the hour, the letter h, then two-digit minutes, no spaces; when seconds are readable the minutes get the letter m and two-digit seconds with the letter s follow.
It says 13h21
